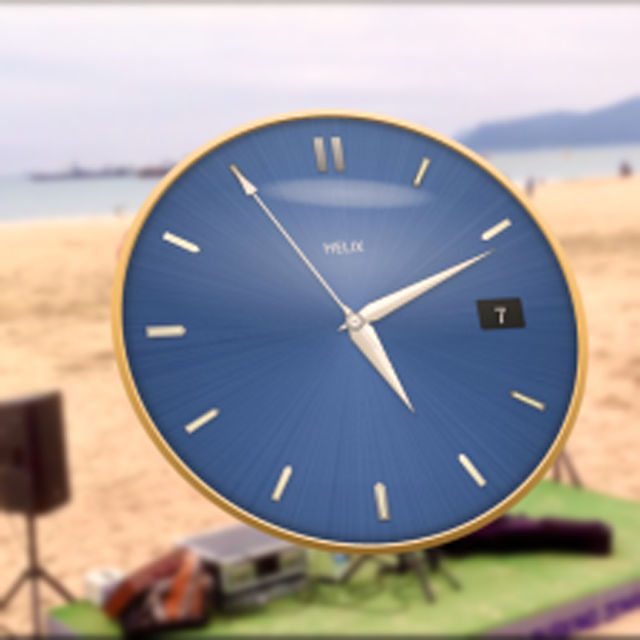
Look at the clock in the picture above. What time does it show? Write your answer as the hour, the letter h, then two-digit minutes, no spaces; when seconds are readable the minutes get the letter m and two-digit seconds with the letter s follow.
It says 5h10m55s
